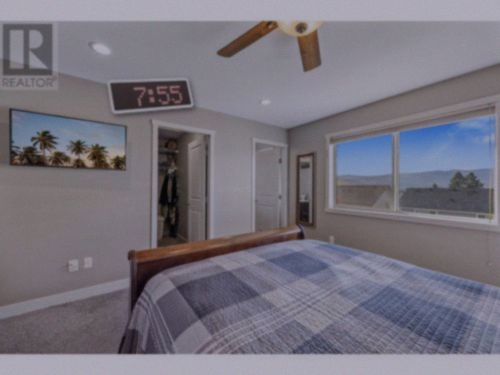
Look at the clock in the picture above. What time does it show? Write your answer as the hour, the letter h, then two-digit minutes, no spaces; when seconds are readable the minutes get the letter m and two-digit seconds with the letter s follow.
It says 7h55
